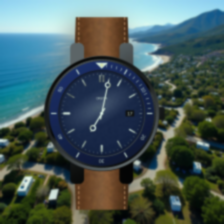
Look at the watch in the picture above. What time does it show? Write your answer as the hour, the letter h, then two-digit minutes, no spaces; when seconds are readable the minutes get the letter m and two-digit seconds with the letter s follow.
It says 7h02
